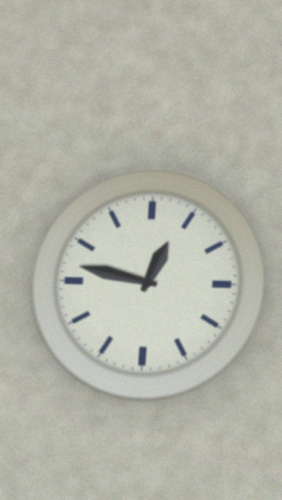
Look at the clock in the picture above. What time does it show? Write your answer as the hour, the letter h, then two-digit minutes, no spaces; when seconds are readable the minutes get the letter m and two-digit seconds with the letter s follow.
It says 12h47
